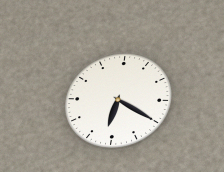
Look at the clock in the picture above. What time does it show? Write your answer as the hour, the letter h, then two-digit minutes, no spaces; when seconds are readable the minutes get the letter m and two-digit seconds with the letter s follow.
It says 6h20
